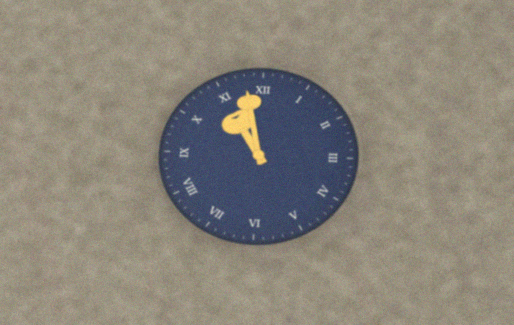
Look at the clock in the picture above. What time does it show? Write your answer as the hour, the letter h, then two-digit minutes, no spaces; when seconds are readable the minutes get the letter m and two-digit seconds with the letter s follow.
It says 10h58
